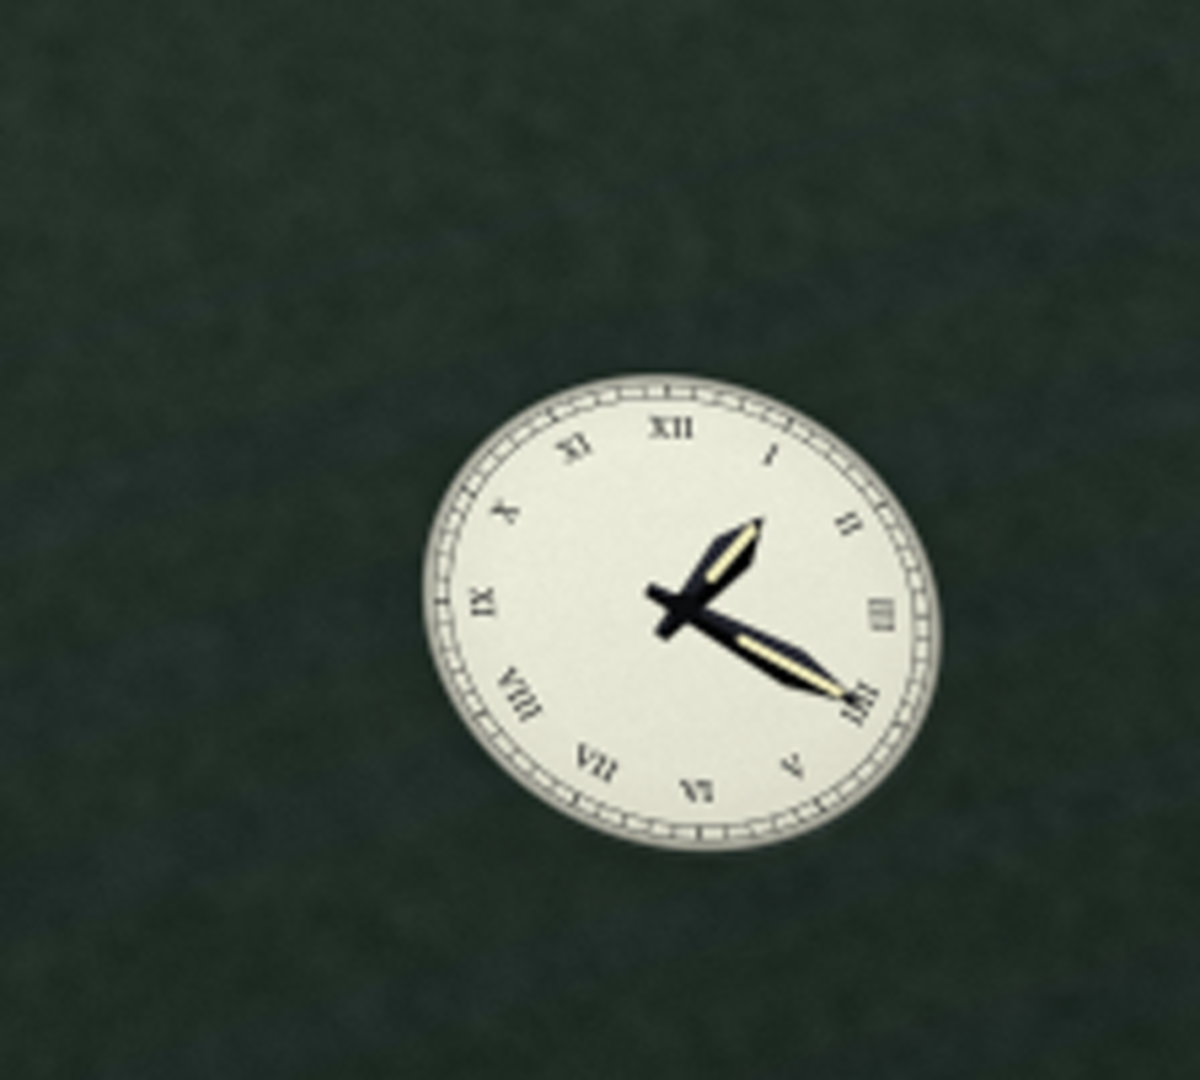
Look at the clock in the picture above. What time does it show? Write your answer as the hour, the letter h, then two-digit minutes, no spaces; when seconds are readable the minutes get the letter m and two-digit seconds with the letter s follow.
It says 1h20
